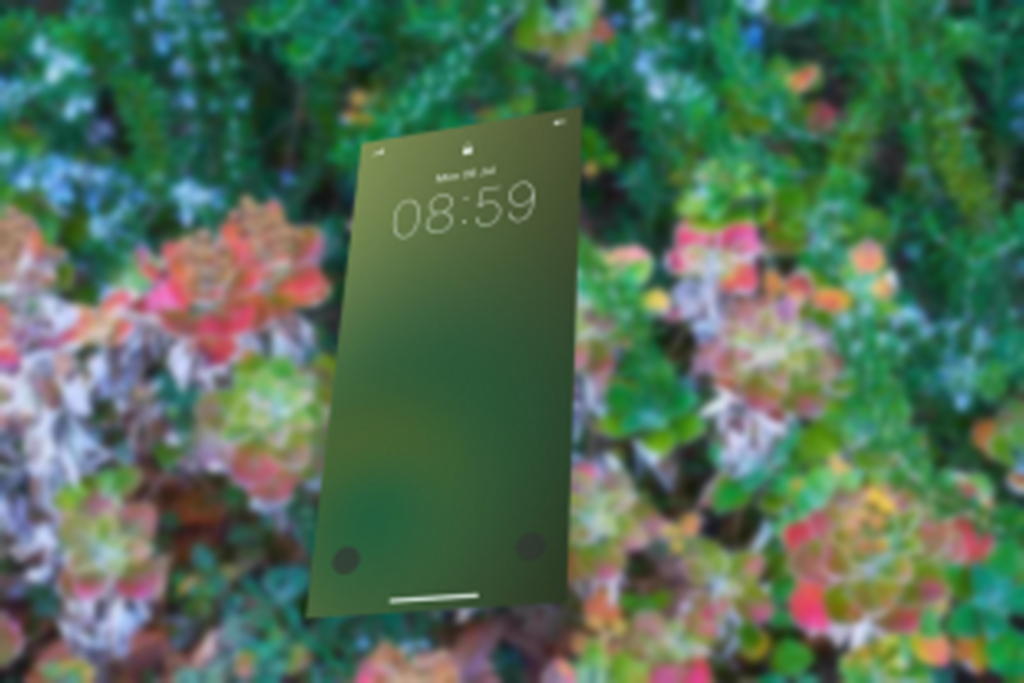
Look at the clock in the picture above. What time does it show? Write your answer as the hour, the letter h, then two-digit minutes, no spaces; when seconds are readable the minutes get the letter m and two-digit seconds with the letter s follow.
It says 8h59
